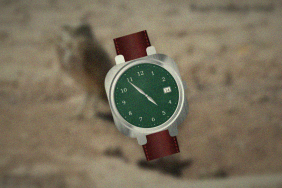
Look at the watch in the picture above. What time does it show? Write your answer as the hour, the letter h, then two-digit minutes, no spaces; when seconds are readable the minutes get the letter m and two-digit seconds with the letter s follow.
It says 4h54
